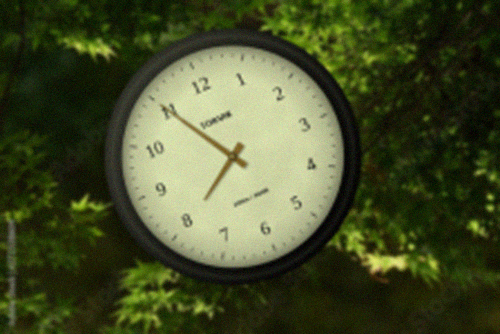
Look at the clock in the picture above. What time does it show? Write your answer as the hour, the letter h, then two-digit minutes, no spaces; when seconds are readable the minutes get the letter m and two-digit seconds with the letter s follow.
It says 7h55
